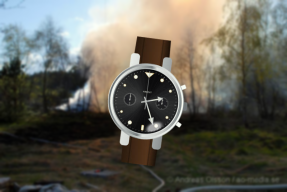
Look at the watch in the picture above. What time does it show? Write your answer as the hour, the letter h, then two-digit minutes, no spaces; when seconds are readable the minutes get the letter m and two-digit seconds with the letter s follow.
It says 2h26
